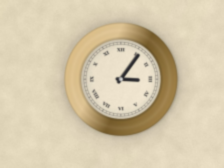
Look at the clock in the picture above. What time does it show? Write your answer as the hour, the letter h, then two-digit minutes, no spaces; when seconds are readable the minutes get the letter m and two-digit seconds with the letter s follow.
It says 3h06
